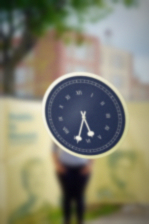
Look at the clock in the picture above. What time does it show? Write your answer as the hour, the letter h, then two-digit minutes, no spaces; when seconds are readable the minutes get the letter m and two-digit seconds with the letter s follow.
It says 5h34
